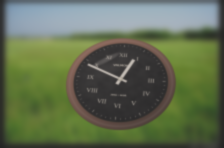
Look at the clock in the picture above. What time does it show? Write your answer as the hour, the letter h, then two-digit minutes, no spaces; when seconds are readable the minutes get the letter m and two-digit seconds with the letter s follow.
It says 12h49
